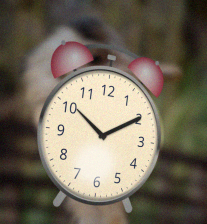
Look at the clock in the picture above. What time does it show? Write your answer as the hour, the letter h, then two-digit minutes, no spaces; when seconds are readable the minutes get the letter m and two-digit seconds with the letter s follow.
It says 10h10
